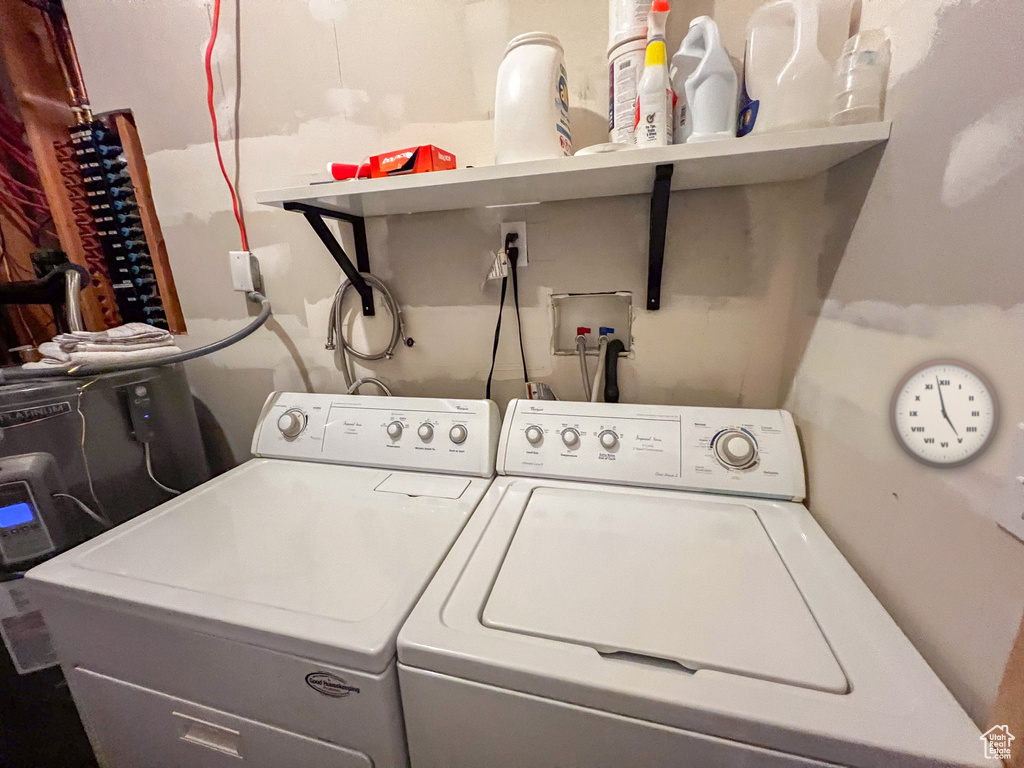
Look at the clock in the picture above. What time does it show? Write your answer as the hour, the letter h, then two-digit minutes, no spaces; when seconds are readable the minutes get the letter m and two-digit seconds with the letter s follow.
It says 4h58
